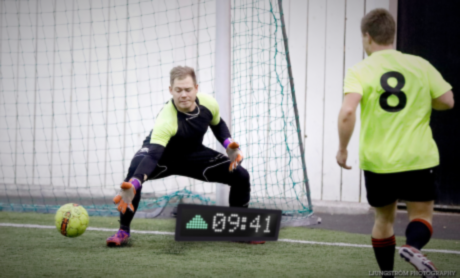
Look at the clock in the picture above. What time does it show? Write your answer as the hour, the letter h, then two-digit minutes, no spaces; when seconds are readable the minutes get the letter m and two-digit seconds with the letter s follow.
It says 9h41
